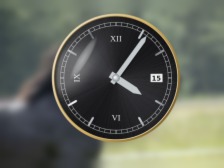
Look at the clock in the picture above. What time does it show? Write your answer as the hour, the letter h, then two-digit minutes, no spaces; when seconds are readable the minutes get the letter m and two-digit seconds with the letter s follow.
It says 4h06
